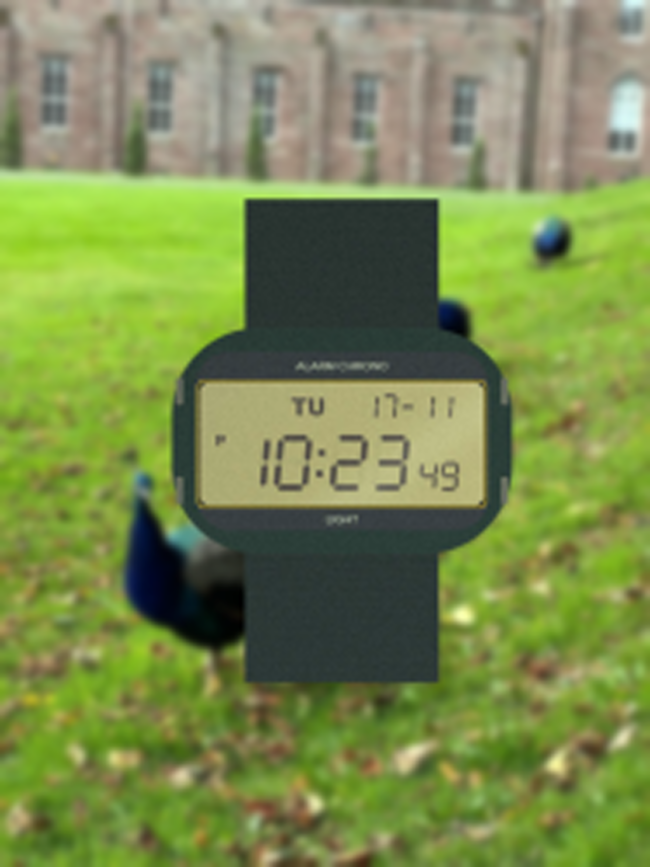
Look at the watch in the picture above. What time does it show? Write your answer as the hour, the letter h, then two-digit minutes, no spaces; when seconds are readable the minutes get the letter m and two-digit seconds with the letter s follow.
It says 10h23m49s
